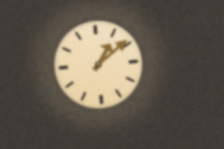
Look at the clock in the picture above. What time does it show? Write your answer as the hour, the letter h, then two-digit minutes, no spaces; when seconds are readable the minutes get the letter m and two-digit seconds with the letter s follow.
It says 1h09
